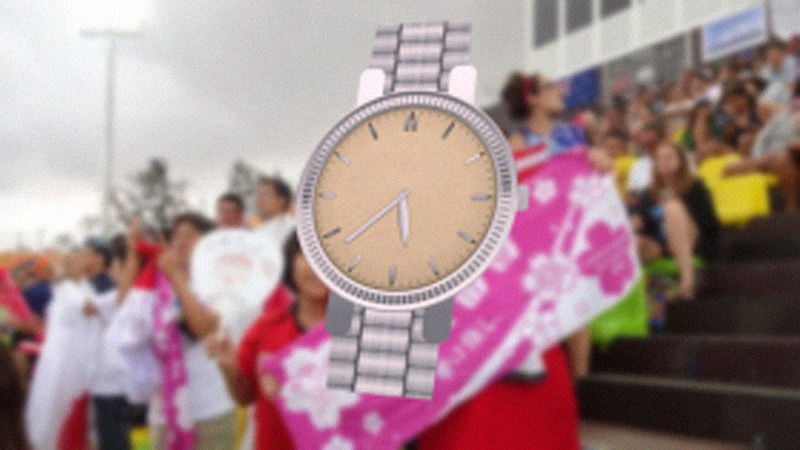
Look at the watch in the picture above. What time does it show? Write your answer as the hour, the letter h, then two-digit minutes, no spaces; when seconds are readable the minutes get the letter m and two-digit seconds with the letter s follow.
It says 5h38
